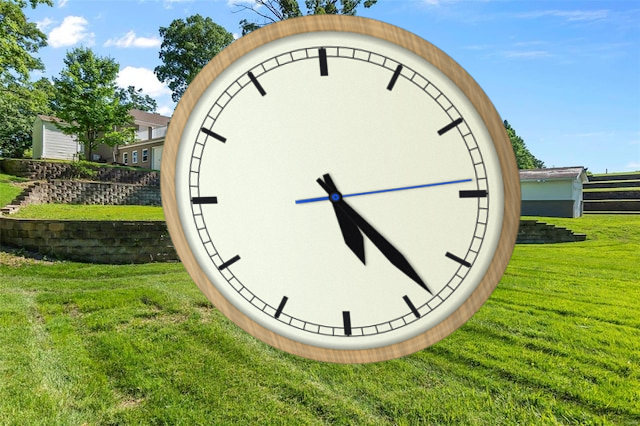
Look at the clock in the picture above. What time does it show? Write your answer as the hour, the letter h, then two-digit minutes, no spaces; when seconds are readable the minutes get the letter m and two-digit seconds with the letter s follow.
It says 5h23m14s
